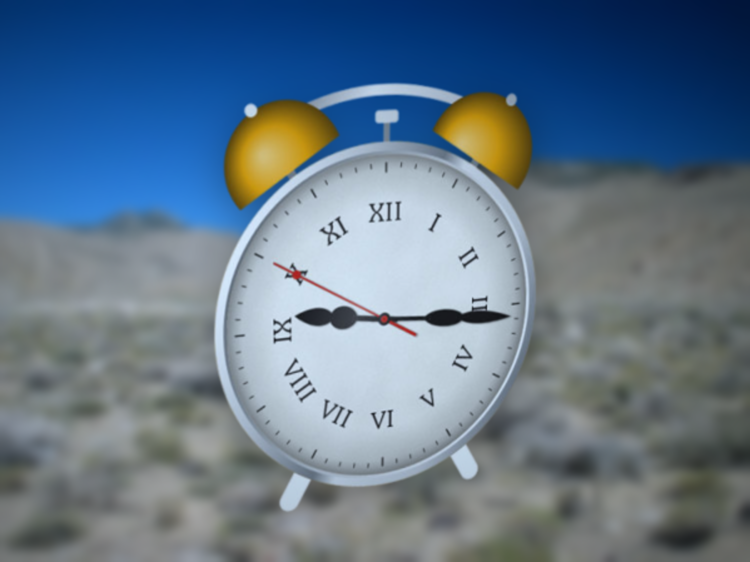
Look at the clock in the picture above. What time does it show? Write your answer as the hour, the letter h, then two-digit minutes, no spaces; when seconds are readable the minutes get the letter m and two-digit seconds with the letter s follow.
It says 9h15m50s
